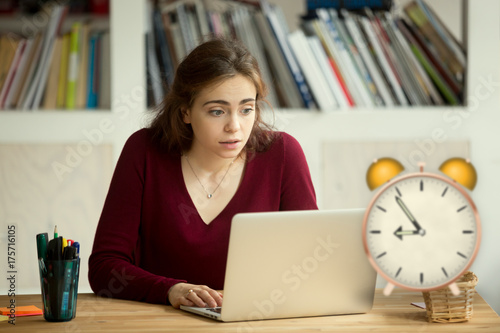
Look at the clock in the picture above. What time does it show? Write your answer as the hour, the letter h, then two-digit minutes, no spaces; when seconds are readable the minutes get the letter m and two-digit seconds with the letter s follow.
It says 8h54
